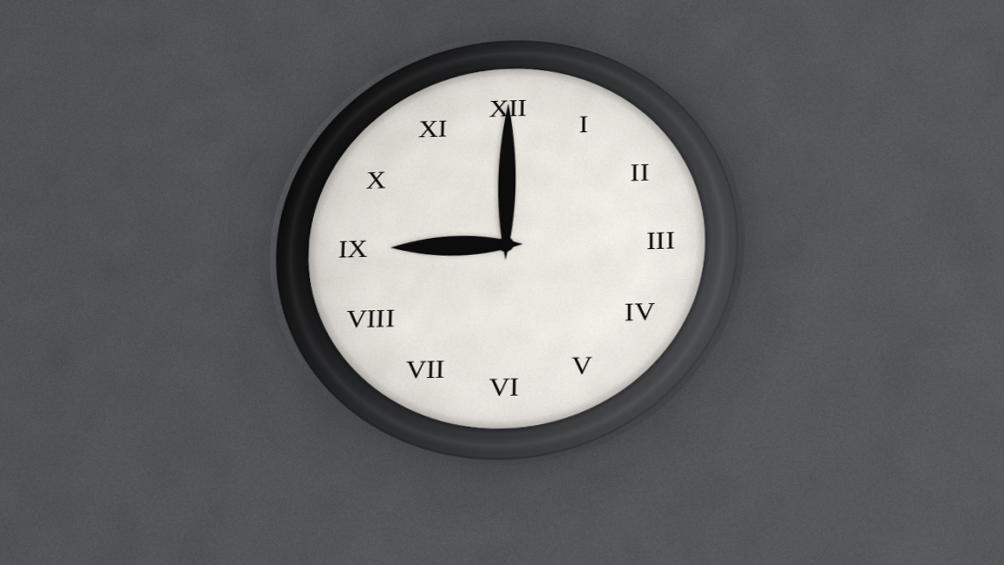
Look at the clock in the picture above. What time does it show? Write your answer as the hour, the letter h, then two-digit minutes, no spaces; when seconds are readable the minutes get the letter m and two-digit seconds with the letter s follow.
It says 9h00
